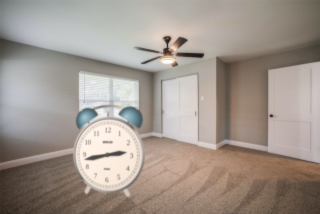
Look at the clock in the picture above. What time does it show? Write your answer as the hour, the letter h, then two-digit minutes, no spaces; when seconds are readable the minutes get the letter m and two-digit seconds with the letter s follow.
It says 2h43
